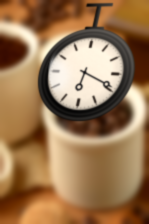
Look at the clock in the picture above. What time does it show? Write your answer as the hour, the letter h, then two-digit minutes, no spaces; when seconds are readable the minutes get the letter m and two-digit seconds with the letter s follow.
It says 6h19
